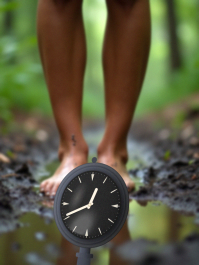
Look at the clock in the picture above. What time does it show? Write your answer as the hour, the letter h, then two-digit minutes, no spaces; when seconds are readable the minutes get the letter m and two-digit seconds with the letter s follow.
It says 12h41
